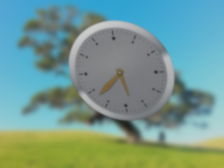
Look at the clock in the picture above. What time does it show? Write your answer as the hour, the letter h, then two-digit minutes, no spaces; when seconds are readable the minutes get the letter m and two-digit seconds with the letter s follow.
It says 5h38
